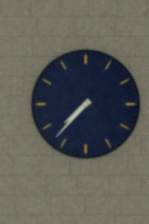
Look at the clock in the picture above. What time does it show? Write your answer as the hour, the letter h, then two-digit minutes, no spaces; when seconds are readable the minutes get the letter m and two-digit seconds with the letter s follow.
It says 7h37
